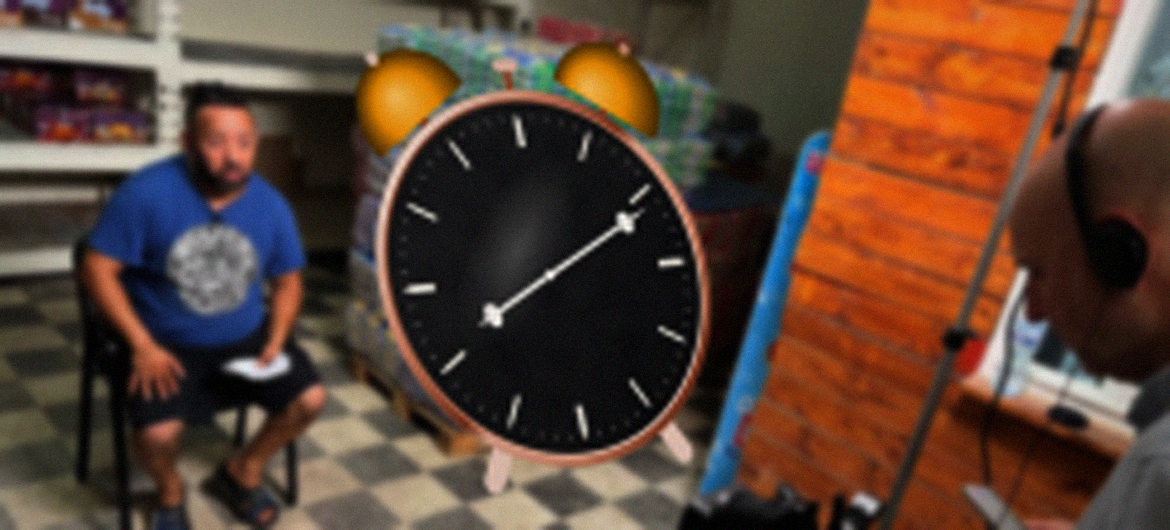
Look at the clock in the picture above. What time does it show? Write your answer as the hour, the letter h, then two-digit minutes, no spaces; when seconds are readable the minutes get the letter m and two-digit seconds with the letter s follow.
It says 8h11
